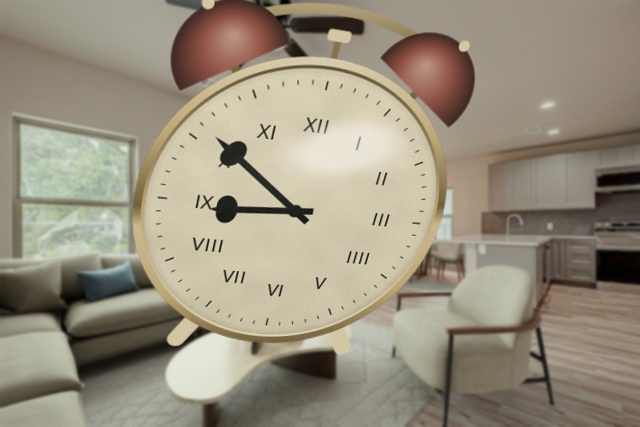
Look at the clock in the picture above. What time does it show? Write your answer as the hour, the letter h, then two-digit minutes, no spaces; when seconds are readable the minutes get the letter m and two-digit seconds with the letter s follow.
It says 8h51
